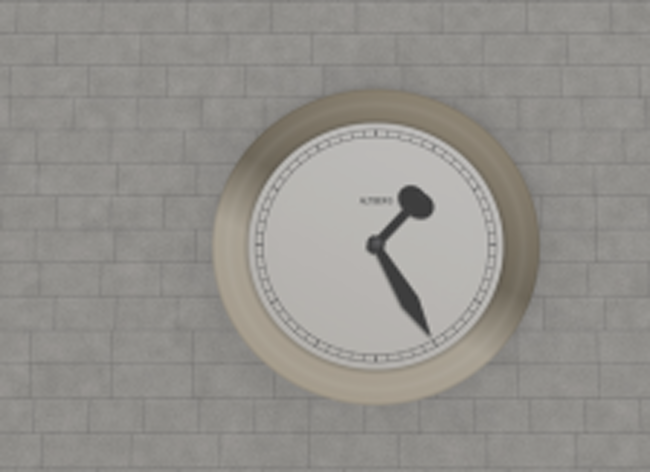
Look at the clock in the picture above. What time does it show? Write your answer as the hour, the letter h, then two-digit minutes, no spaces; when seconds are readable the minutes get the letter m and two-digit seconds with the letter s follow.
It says 1h25
